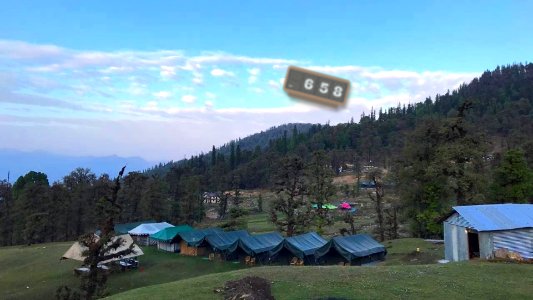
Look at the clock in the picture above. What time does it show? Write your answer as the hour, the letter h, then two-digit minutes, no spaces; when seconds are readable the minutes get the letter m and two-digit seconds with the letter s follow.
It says 6h58
